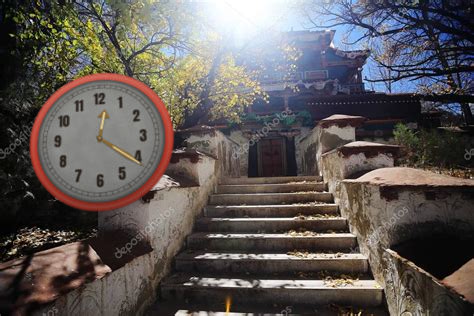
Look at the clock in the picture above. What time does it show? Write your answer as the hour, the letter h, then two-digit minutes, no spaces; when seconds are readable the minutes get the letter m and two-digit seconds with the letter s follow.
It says 12h21
